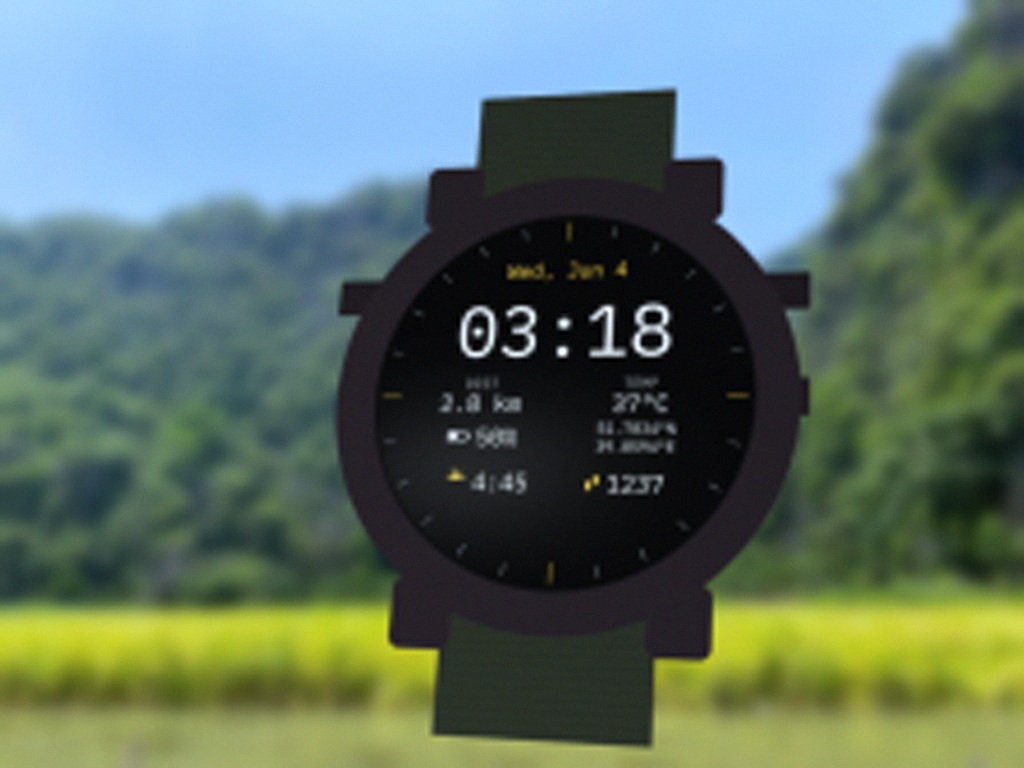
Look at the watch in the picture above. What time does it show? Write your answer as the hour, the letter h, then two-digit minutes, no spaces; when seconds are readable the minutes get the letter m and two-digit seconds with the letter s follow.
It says 3h18
